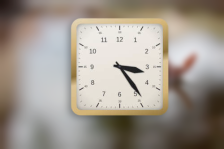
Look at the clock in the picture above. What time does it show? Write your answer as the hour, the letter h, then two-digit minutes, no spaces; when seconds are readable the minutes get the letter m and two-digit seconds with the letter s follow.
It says 3h24
